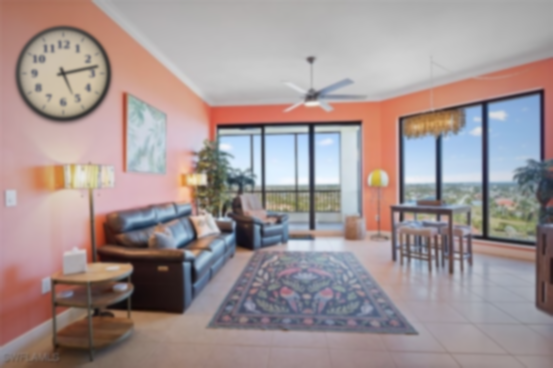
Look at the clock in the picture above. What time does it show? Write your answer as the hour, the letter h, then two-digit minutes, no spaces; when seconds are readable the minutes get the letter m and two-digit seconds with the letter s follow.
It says 5h13
